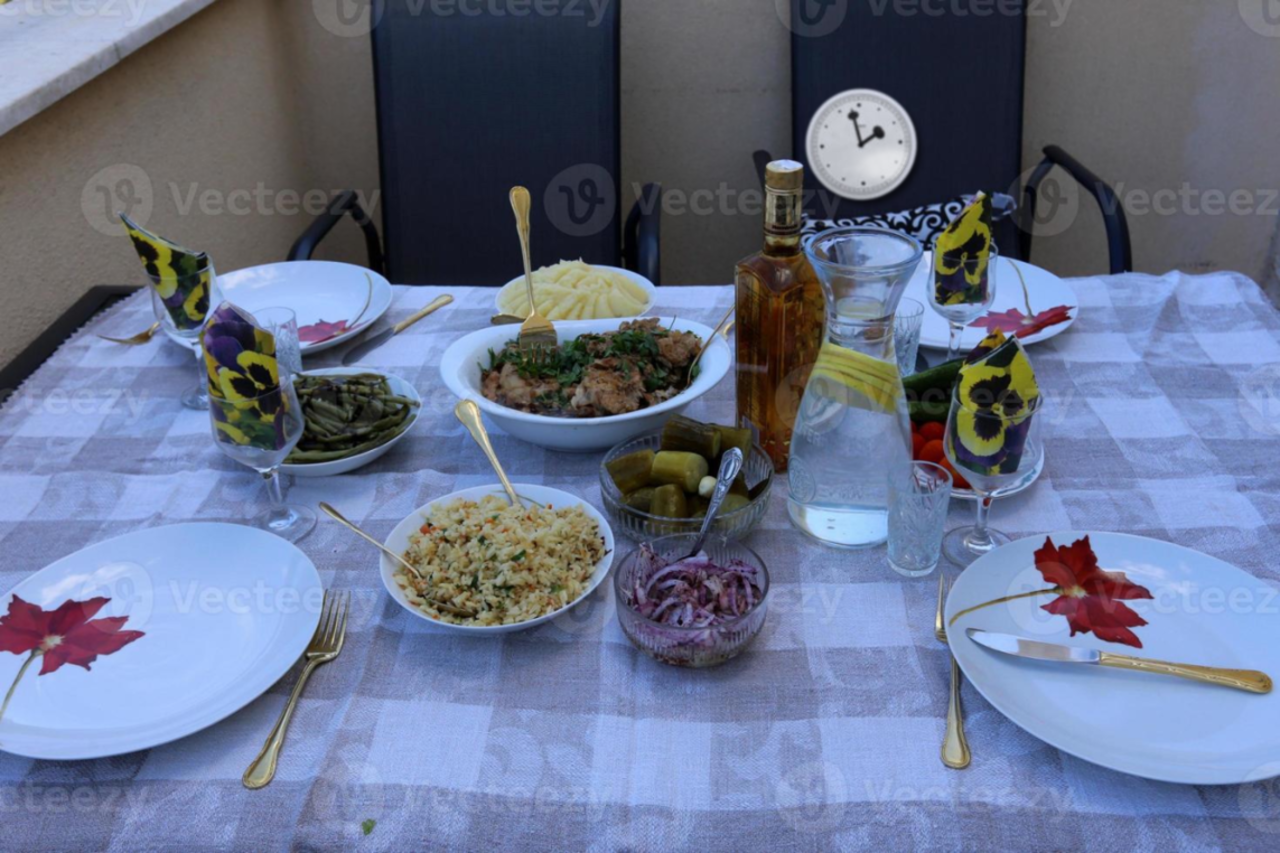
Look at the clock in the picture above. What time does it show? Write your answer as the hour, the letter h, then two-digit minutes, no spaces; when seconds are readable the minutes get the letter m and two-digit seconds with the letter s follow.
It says 1h58
